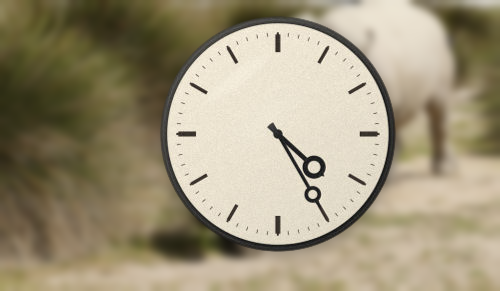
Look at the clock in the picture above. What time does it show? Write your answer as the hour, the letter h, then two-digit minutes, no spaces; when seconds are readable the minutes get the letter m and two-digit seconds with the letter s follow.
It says 4h25
